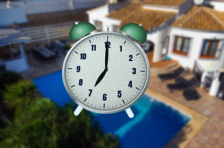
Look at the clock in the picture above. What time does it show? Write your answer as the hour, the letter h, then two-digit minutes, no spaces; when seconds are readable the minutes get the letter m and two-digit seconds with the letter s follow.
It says 7h00
